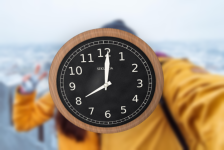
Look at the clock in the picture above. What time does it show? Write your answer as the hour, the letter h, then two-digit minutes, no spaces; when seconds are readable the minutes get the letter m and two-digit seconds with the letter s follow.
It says 8h01
